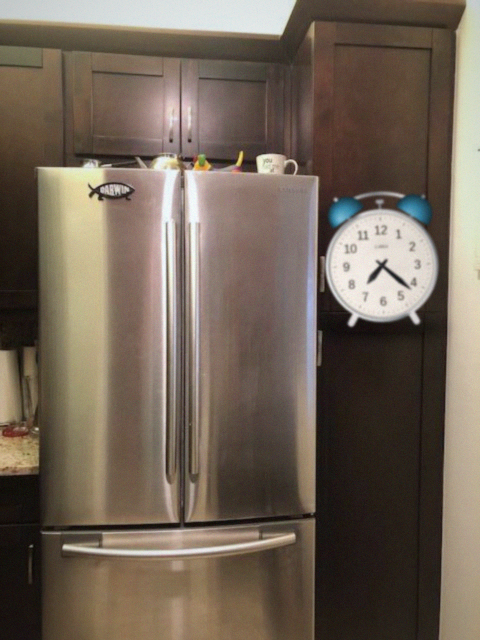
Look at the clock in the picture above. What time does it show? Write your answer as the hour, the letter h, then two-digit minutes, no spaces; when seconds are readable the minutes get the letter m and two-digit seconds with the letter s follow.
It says 7h22
